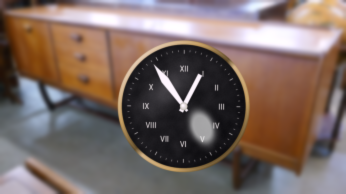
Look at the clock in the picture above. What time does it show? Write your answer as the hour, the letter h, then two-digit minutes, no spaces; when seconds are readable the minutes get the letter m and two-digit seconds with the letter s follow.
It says 12h54
